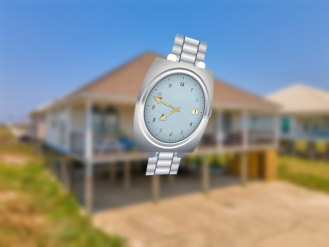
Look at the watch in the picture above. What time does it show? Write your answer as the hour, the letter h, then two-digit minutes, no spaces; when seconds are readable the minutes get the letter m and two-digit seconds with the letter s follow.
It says 7h48
